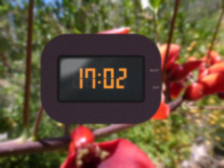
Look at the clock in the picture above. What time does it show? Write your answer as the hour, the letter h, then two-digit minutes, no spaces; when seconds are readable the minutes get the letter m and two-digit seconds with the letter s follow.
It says 17h02
